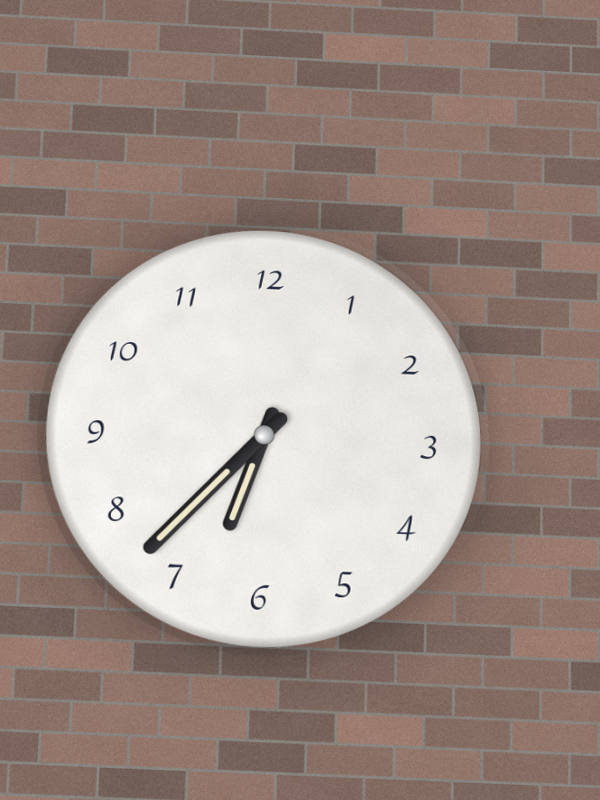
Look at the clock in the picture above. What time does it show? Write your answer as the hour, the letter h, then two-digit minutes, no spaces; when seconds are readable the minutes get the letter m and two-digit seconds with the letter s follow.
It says 6h37
